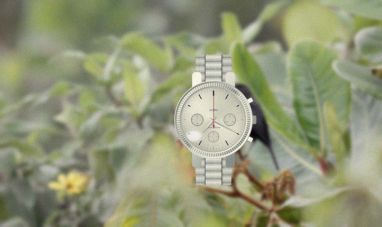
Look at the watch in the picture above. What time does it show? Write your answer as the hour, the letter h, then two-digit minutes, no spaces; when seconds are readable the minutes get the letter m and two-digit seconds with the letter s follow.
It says 7h20
